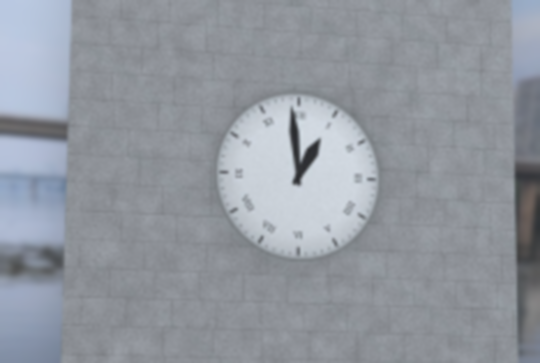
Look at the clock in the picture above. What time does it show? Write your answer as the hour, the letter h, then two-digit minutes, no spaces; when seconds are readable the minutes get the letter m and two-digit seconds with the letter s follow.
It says 12h59
